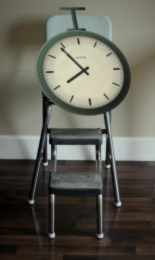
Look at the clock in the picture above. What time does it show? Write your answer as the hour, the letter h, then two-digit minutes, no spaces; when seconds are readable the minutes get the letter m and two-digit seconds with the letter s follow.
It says 7h54
